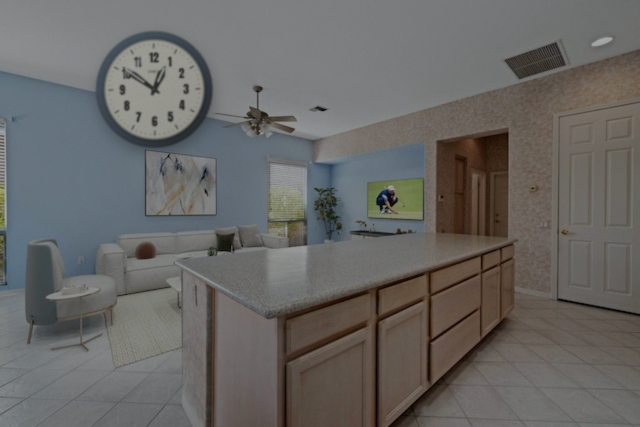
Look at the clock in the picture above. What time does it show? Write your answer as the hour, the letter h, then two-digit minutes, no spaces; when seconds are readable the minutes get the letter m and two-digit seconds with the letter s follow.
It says 12h51
